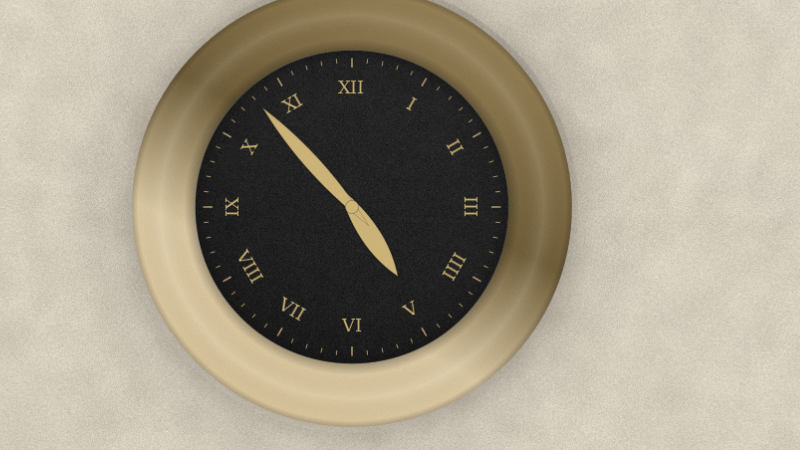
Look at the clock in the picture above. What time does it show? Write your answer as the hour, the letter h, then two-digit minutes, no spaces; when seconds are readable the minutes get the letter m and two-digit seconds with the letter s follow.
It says 4h53
